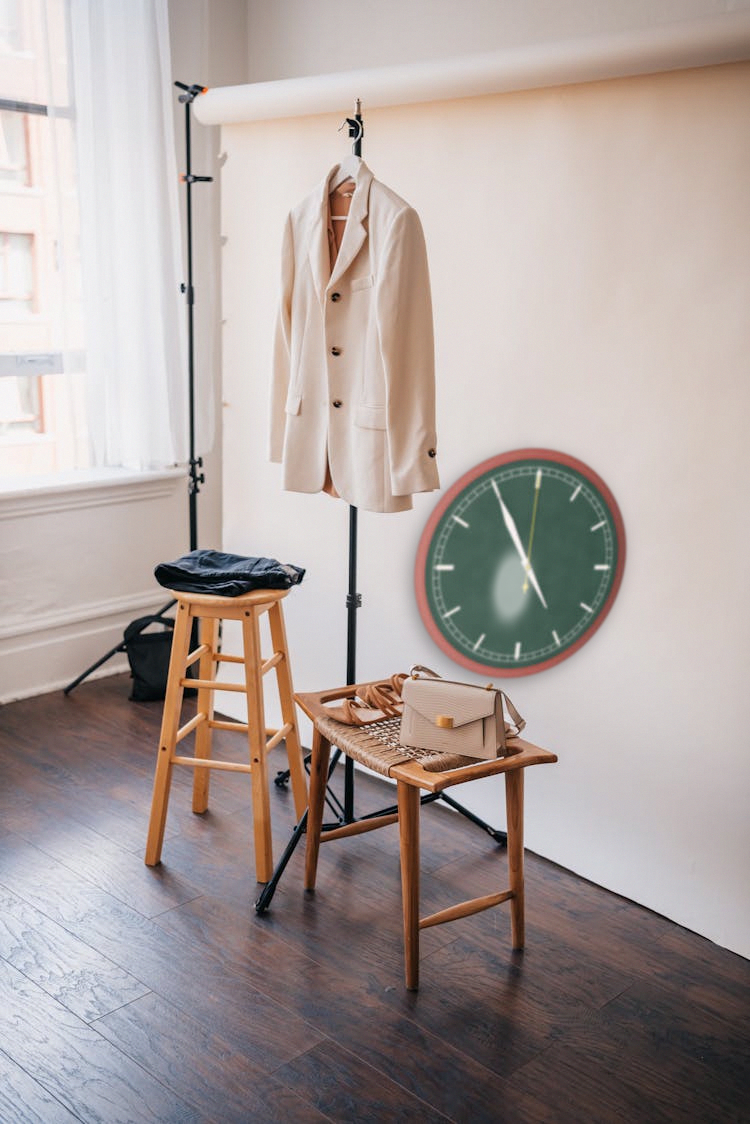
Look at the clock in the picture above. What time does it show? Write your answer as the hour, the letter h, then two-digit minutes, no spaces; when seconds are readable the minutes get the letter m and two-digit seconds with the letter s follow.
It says 4h55m00s
